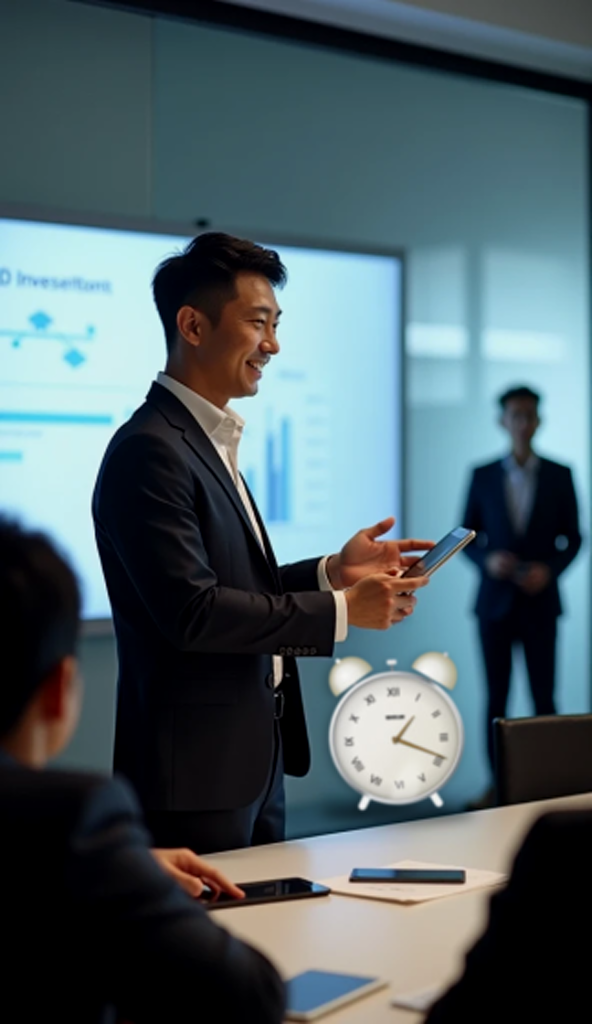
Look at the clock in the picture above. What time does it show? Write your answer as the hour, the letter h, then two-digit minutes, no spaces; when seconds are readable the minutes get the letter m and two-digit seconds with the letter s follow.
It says 1h19
